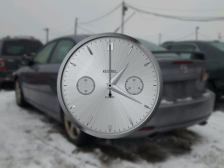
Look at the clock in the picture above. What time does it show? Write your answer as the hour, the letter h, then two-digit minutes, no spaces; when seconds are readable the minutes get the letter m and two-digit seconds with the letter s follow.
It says 1h20
